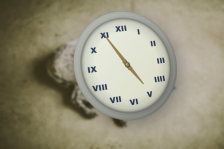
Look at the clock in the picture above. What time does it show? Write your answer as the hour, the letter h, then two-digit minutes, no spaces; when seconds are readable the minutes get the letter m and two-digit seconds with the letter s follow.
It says 4h55
